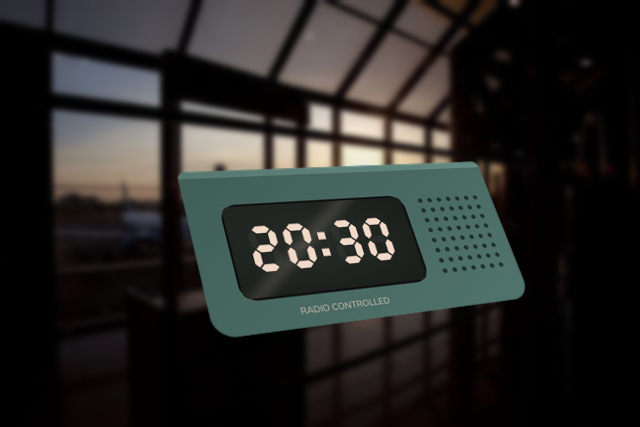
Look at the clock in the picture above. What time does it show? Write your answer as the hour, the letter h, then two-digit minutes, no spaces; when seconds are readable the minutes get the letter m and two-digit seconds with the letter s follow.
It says 20h30
